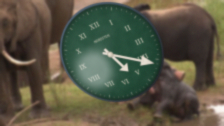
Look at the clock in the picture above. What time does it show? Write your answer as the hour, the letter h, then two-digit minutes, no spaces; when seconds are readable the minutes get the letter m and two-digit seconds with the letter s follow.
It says 5h21
